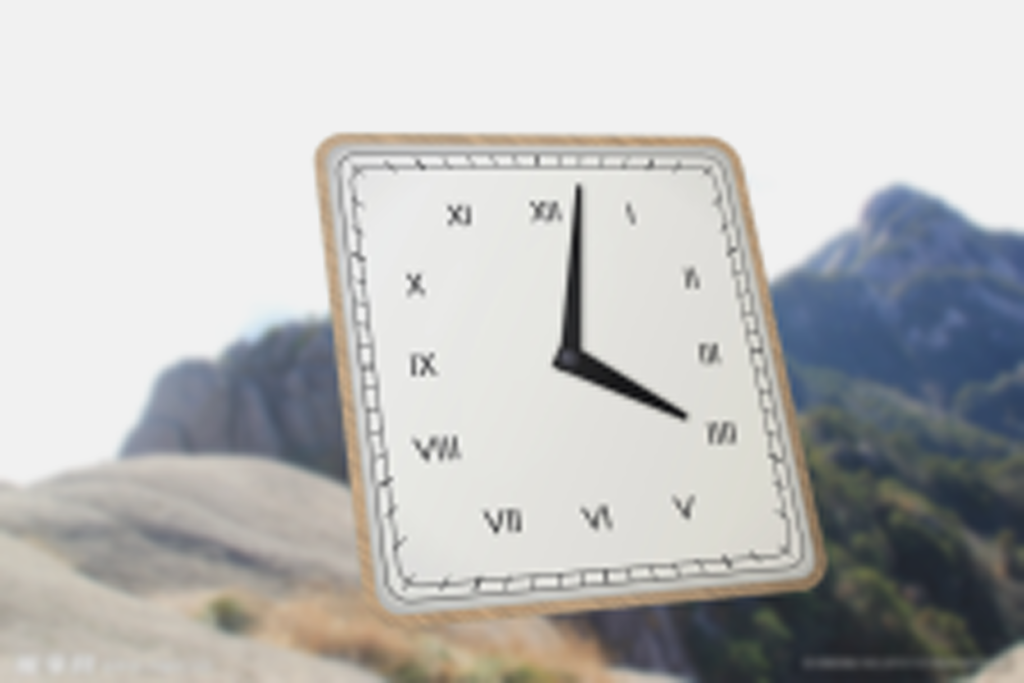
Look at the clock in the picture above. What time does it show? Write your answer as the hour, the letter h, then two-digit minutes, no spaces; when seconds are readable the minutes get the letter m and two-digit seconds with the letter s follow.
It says 4h02
